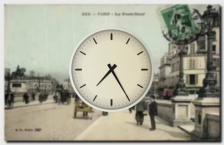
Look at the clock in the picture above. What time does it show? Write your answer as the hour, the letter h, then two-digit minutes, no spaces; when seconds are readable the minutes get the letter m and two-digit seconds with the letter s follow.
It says 7h25
